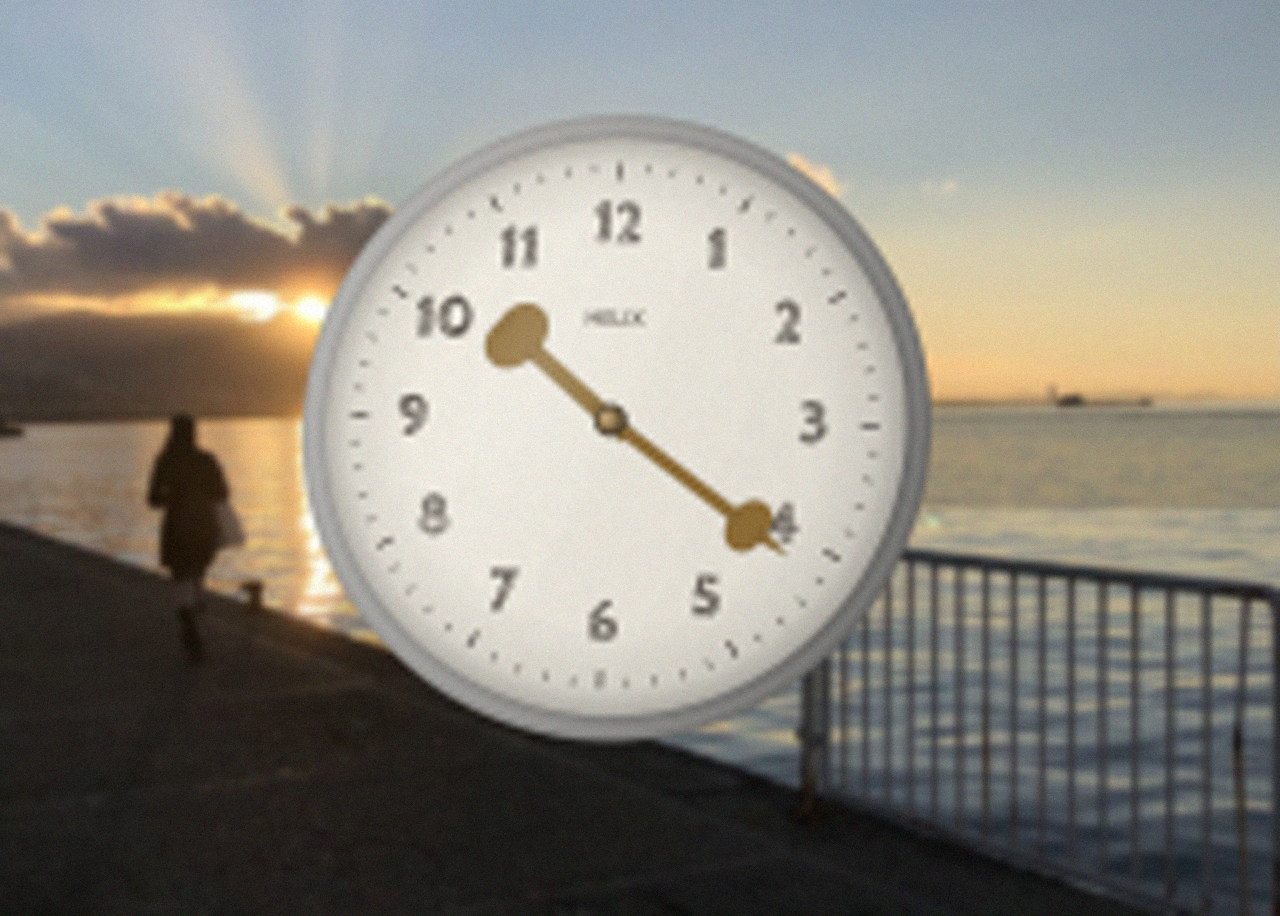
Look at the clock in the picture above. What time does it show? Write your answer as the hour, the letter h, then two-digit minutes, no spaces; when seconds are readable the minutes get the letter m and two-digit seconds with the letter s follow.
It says 10h21
